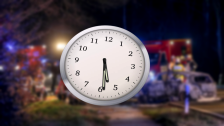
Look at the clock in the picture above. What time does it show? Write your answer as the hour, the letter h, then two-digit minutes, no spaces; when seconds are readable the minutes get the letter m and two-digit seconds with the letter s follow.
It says 5h29
